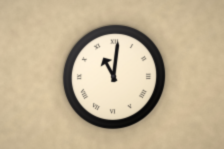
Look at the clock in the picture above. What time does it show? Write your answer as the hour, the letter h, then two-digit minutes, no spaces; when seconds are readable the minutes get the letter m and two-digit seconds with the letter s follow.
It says 11h01
